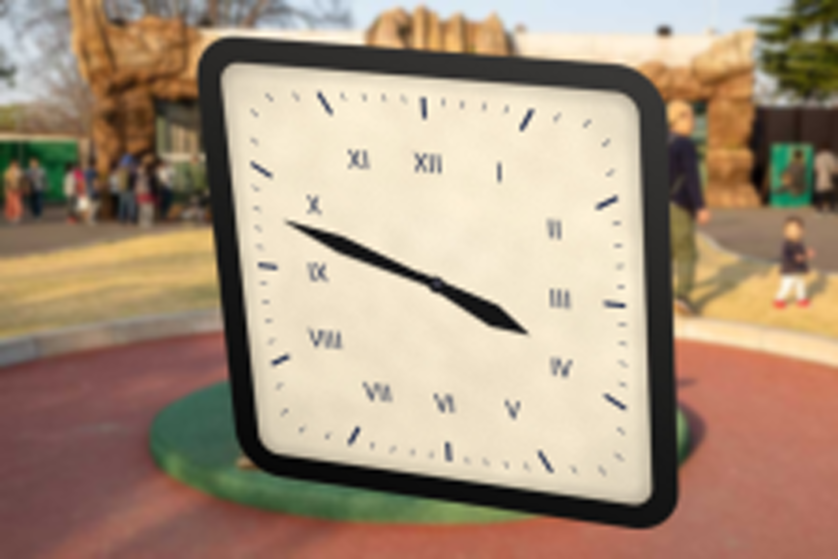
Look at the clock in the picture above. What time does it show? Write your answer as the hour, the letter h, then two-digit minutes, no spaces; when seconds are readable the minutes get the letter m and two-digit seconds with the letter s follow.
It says 3h48
